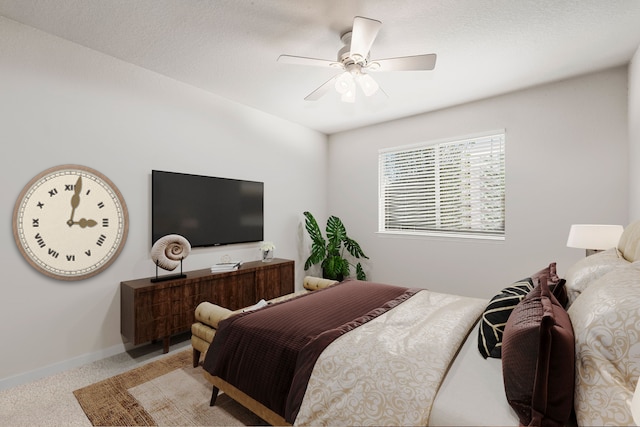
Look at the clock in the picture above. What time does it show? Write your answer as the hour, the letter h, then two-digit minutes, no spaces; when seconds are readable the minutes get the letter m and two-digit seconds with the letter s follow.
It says 3h02
